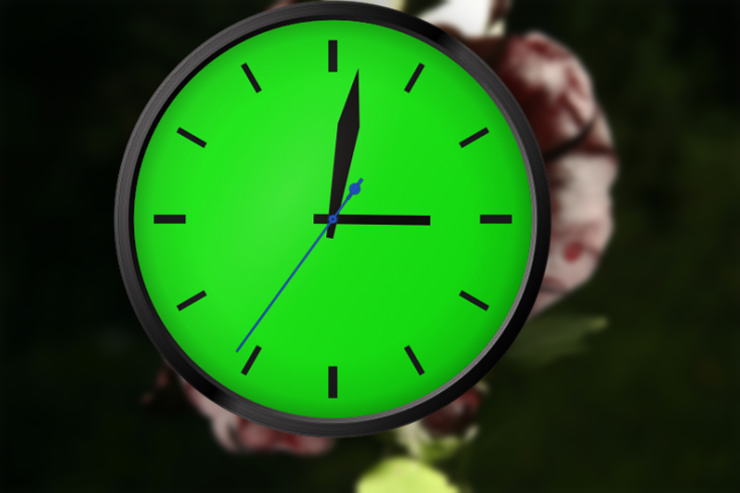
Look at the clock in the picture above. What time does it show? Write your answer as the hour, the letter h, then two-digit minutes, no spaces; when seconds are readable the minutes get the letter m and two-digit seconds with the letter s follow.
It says 3h01m36s
